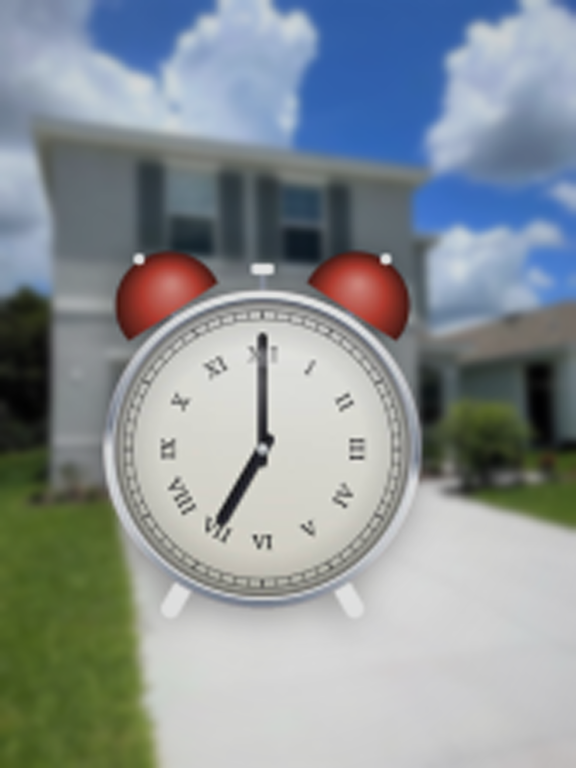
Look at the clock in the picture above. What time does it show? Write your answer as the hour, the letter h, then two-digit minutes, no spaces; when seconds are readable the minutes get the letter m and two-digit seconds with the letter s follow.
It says 7h00
